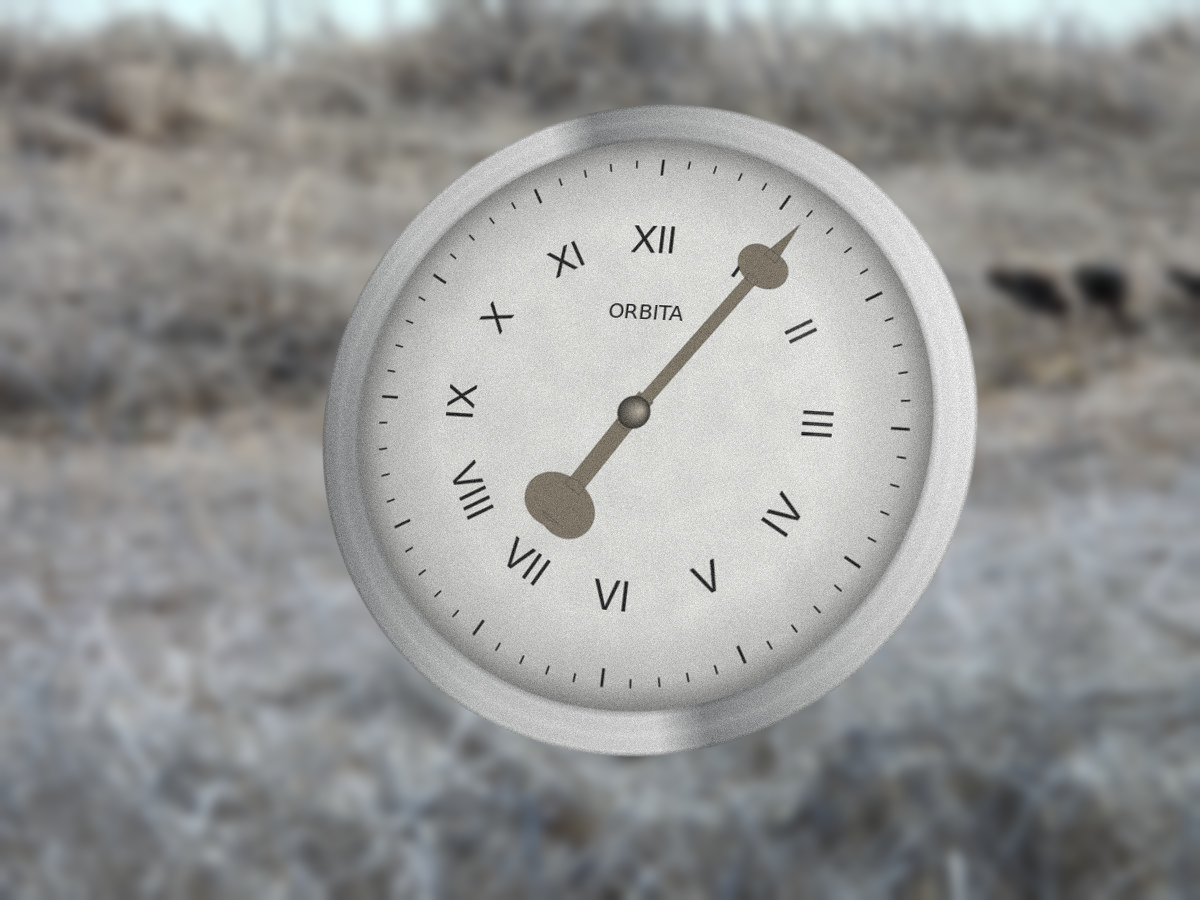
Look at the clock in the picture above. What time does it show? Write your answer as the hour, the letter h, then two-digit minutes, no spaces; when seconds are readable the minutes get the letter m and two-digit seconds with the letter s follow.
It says 7h06
